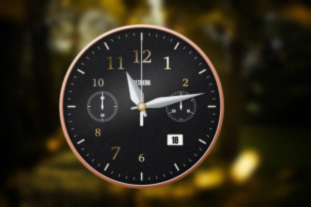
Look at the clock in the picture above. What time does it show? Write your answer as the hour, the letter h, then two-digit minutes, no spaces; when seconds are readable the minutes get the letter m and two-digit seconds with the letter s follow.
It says 11h13
